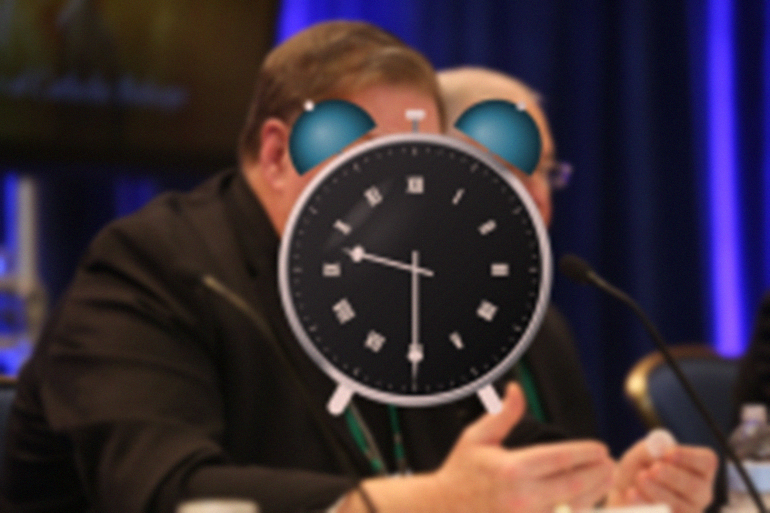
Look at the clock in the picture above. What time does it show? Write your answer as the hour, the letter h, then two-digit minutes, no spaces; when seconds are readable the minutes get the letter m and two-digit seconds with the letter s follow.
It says 9h30
